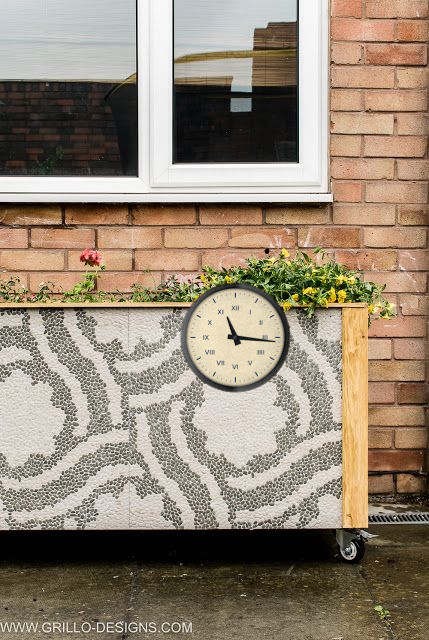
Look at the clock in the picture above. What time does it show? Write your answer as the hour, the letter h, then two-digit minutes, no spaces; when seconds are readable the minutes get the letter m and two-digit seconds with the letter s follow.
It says 11h16
